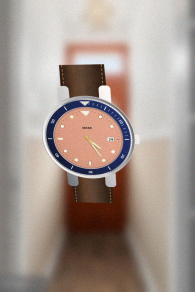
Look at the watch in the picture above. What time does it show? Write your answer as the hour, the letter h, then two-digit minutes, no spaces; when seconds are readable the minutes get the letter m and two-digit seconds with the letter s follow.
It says 4h25
